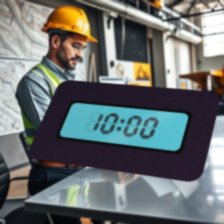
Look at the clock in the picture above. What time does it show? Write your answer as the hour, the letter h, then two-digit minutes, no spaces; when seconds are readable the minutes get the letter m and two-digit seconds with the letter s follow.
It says 10h00
